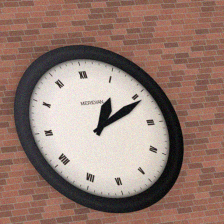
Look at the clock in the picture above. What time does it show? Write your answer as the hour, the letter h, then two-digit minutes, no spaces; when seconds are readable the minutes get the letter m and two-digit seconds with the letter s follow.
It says 1h11
